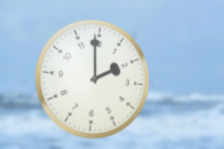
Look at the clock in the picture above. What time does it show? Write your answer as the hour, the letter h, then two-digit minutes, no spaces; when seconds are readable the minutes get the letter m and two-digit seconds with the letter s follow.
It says 1h59
